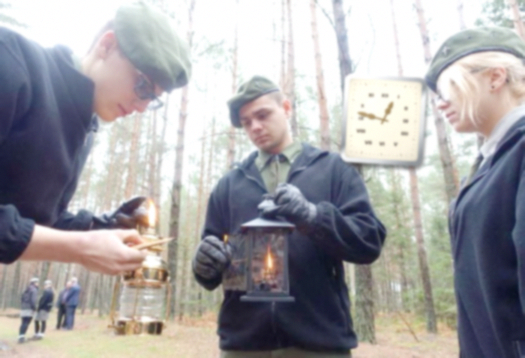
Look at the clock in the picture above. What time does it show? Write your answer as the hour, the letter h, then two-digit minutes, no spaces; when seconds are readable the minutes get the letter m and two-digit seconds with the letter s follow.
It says 12h47
